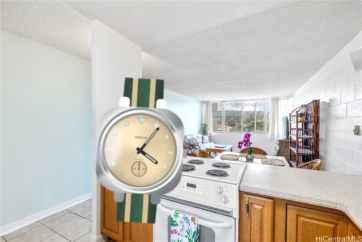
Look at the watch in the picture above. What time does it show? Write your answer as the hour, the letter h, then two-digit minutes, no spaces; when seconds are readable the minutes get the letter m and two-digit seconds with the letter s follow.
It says 4h06
